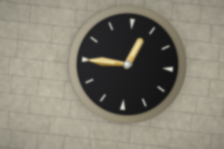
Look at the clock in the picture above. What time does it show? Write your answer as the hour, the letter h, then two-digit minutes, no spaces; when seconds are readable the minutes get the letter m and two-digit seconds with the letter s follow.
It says 12h45
